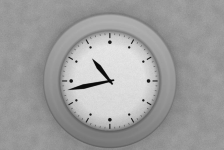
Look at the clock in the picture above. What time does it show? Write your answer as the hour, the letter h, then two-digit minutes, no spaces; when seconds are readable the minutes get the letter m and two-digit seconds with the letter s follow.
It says 10h43
